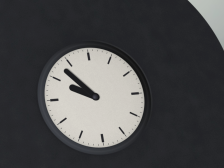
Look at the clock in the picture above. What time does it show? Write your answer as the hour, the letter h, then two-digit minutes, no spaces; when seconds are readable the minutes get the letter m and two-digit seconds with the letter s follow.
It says 9h53
